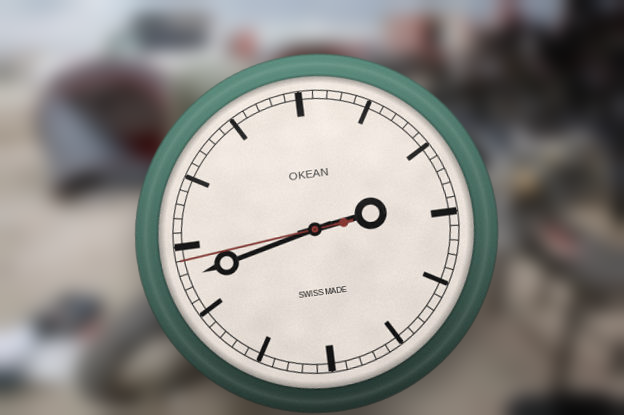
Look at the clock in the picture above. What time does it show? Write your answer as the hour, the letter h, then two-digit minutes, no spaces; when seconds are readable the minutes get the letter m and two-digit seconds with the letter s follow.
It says 2h42m44s
